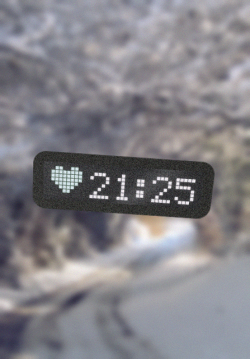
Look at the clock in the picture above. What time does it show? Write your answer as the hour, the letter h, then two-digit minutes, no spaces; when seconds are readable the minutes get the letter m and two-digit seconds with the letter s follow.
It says 21h25
